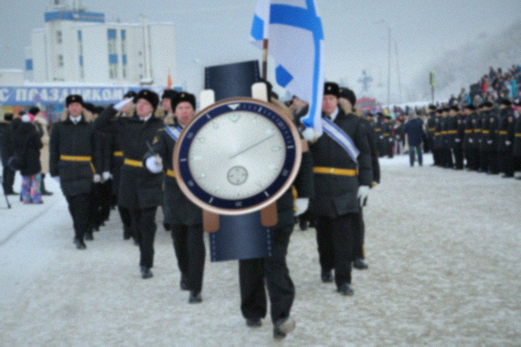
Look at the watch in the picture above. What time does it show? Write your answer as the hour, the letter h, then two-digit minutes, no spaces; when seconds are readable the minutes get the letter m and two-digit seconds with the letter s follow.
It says 2h11
